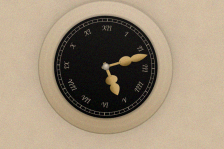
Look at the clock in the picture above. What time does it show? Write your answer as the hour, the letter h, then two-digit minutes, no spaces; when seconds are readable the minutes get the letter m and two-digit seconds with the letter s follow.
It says 5h12
